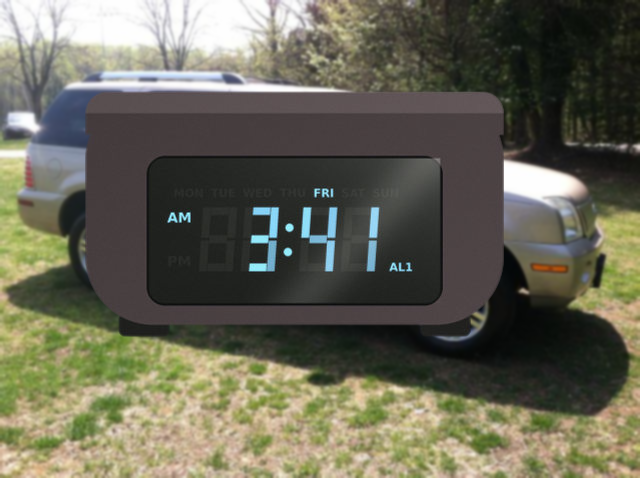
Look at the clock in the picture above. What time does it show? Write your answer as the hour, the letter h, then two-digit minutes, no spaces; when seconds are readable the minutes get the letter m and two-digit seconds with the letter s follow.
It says 3h41
